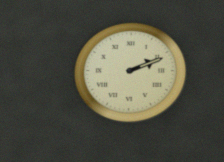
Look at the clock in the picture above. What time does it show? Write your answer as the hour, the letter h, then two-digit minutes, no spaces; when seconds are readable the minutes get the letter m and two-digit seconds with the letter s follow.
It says 2h11
